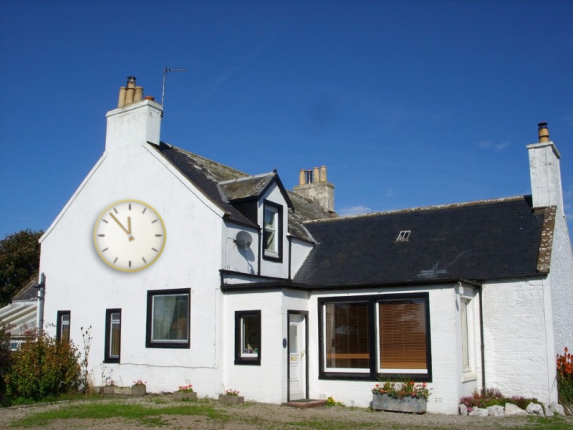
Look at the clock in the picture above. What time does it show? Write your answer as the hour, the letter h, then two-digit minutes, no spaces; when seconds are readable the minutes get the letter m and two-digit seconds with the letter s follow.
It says 11h53
